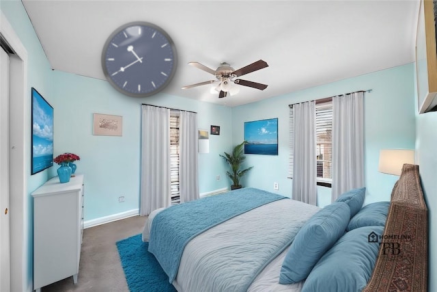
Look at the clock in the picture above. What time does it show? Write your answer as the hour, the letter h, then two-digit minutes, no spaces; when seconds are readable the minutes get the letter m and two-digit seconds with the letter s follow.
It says 10h40
